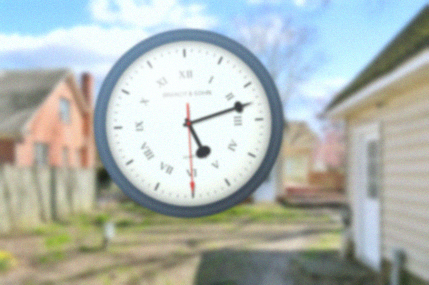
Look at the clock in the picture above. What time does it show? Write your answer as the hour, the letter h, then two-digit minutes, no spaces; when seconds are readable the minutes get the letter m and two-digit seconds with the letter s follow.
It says 5h12m30s
